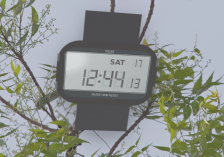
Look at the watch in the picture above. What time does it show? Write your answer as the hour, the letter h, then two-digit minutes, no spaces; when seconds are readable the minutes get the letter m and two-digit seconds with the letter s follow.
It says 12h44m13s
